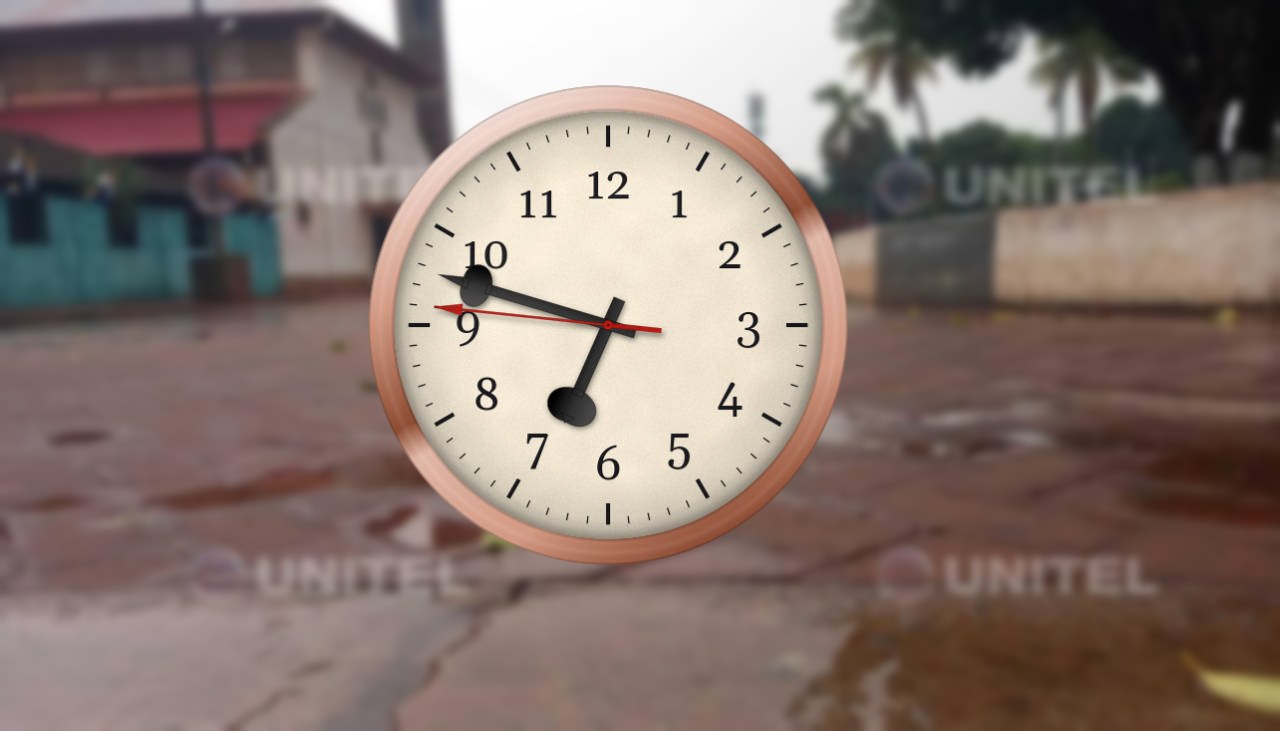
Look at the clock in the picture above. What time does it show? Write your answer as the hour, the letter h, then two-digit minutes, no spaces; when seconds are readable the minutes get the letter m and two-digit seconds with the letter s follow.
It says 6h47m46s
